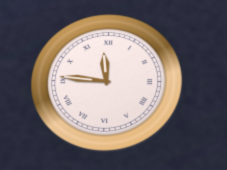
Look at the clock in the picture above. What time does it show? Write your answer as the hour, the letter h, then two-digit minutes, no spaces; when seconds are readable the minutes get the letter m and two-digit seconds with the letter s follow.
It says 11h46
